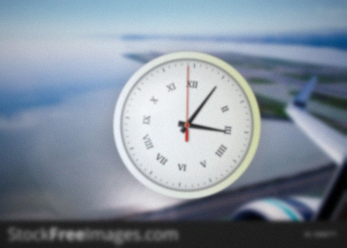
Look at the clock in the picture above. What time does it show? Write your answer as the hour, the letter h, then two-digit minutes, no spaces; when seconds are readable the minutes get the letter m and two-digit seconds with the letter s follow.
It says 3h04m59s
